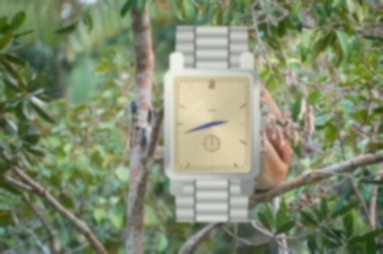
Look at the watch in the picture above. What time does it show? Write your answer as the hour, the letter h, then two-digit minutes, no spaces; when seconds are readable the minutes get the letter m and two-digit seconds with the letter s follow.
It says 2h42
